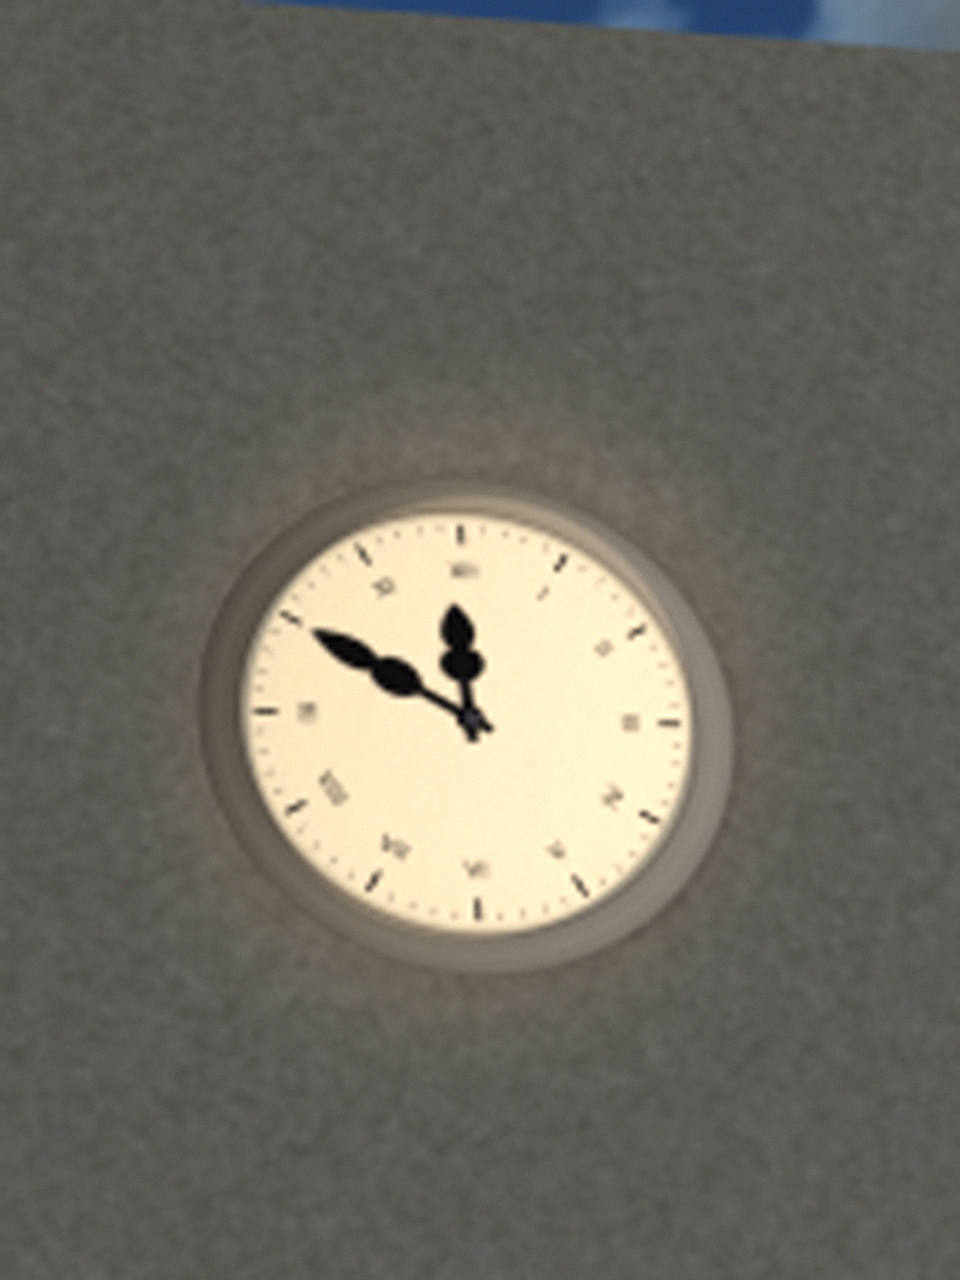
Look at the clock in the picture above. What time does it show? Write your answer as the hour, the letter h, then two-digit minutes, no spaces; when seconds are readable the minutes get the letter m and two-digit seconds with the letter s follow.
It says 11h50
